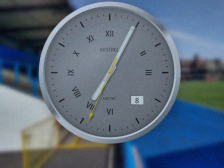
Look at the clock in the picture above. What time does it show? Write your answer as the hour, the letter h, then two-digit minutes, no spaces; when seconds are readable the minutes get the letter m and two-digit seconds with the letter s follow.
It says 7h04m34s
